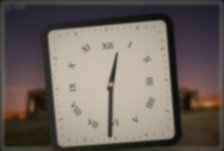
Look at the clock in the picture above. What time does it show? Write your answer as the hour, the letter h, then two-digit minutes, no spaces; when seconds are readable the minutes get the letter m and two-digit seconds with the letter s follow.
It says 12h31
